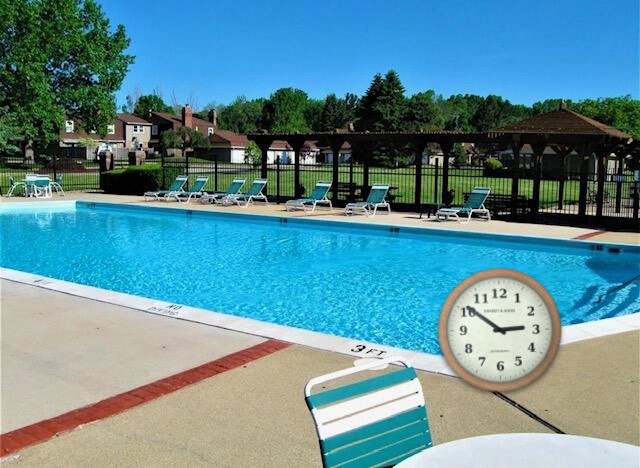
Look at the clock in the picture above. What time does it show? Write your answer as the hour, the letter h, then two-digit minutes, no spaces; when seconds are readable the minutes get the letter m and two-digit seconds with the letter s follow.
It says 2h51
